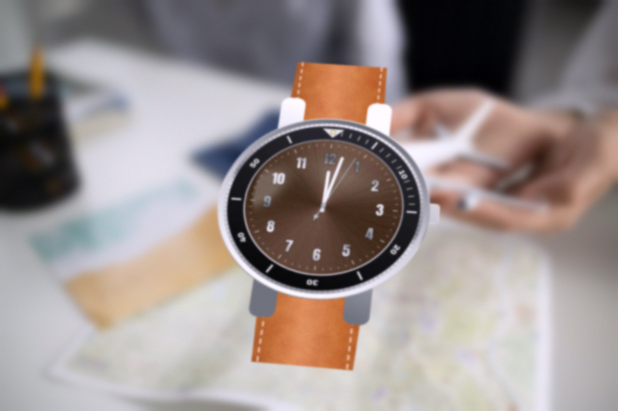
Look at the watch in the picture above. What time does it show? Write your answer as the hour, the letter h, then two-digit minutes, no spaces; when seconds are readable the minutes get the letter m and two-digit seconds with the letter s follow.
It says 12h02m04s
